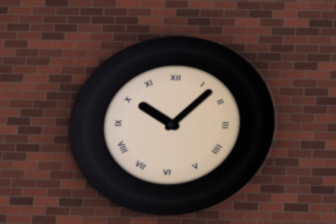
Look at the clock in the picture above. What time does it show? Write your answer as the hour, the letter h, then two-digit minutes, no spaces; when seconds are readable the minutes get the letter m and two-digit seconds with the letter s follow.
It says 10h07
